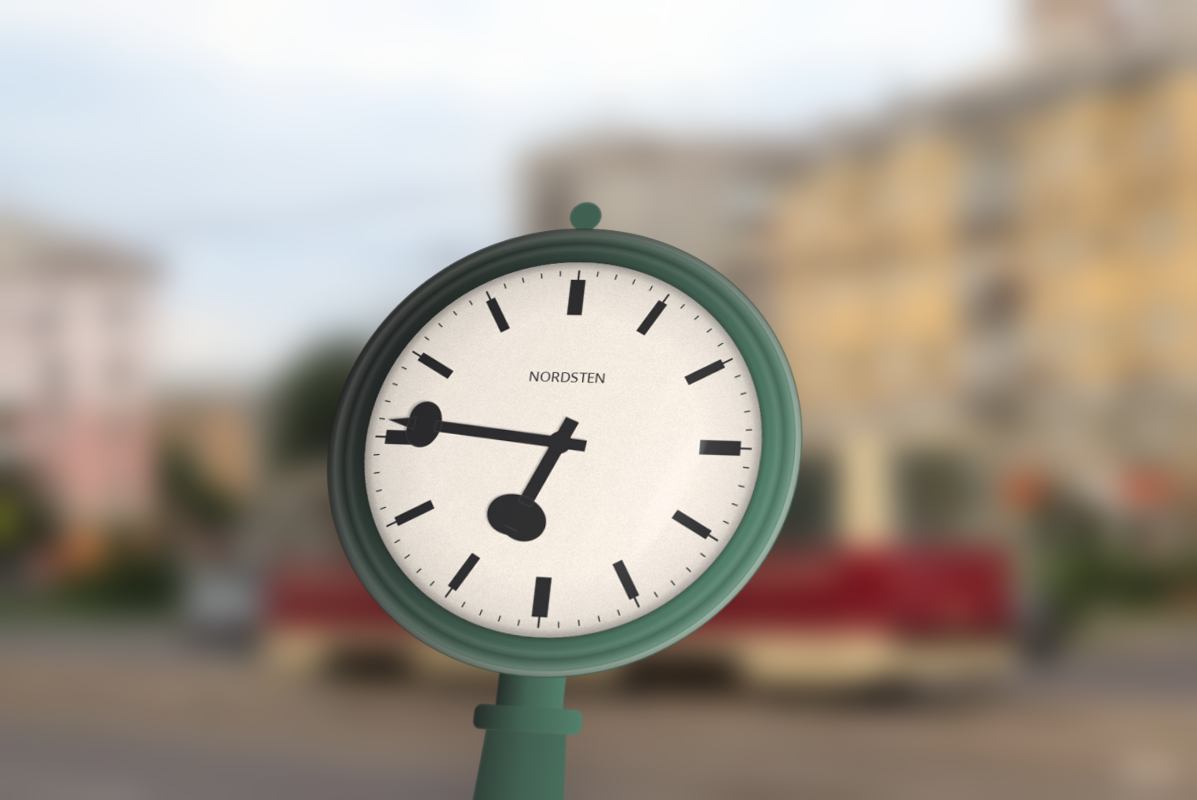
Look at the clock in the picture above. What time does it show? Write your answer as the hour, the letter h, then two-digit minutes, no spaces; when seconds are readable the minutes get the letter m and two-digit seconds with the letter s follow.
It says 6h46
